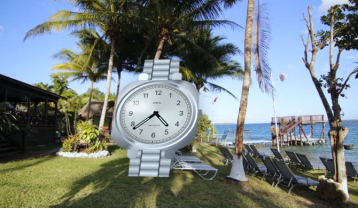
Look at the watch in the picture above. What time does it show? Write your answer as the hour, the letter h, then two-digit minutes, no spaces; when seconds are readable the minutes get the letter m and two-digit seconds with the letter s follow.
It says 4h38
